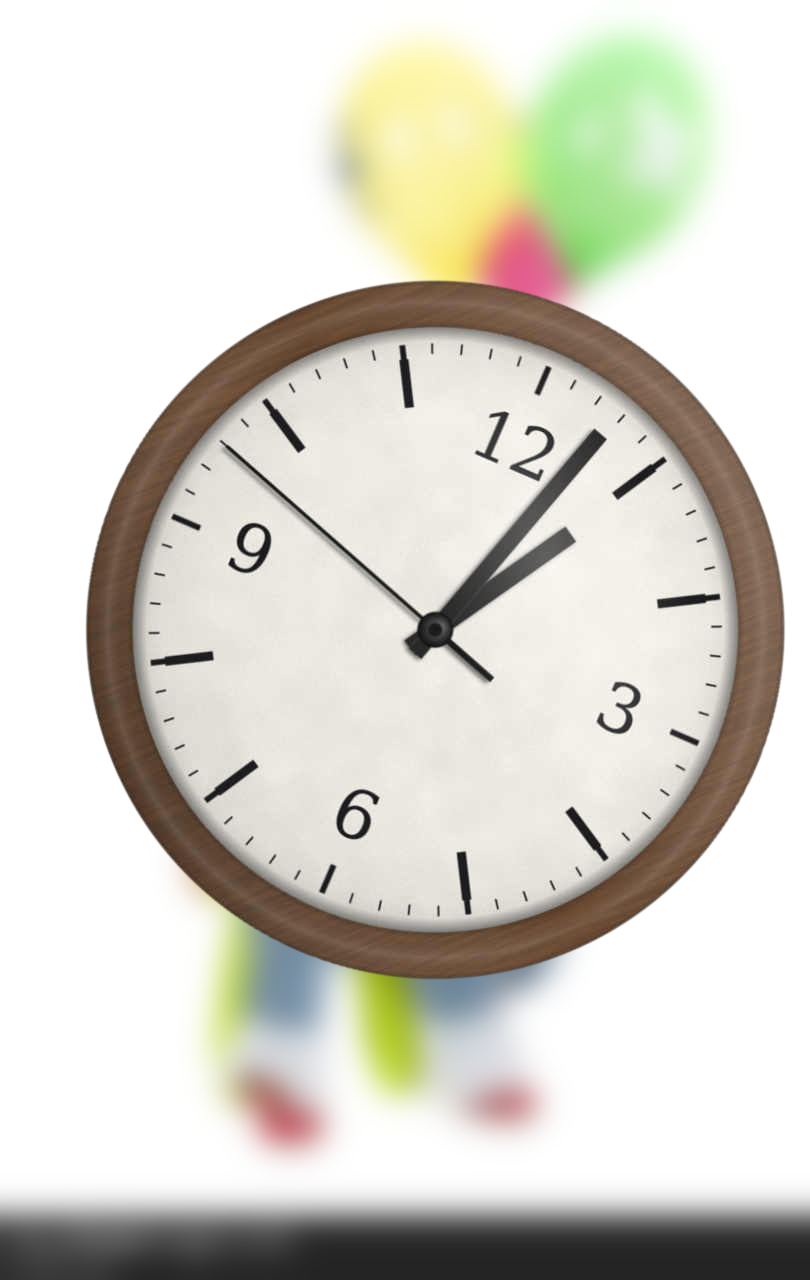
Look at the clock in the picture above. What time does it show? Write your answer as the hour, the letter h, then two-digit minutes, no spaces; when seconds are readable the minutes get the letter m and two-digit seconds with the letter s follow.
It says 1h02m48s
